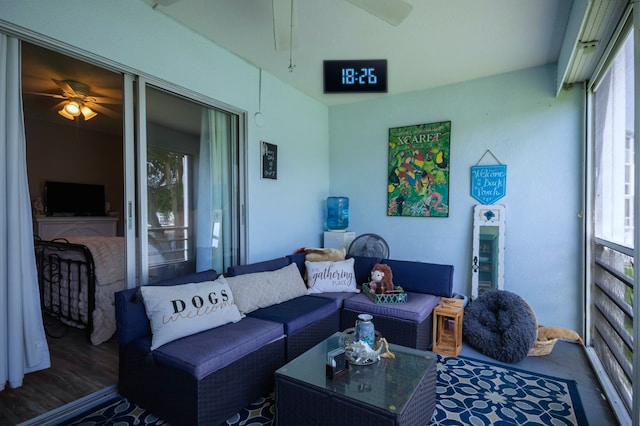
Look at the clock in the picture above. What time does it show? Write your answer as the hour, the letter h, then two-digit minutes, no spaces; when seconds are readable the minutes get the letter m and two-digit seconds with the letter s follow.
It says 18h26
